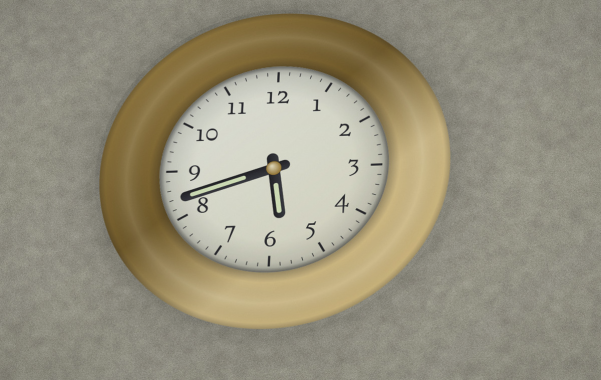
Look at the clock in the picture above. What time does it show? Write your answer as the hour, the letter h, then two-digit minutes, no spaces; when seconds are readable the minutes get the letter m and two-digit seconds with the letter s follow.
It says 5h42
